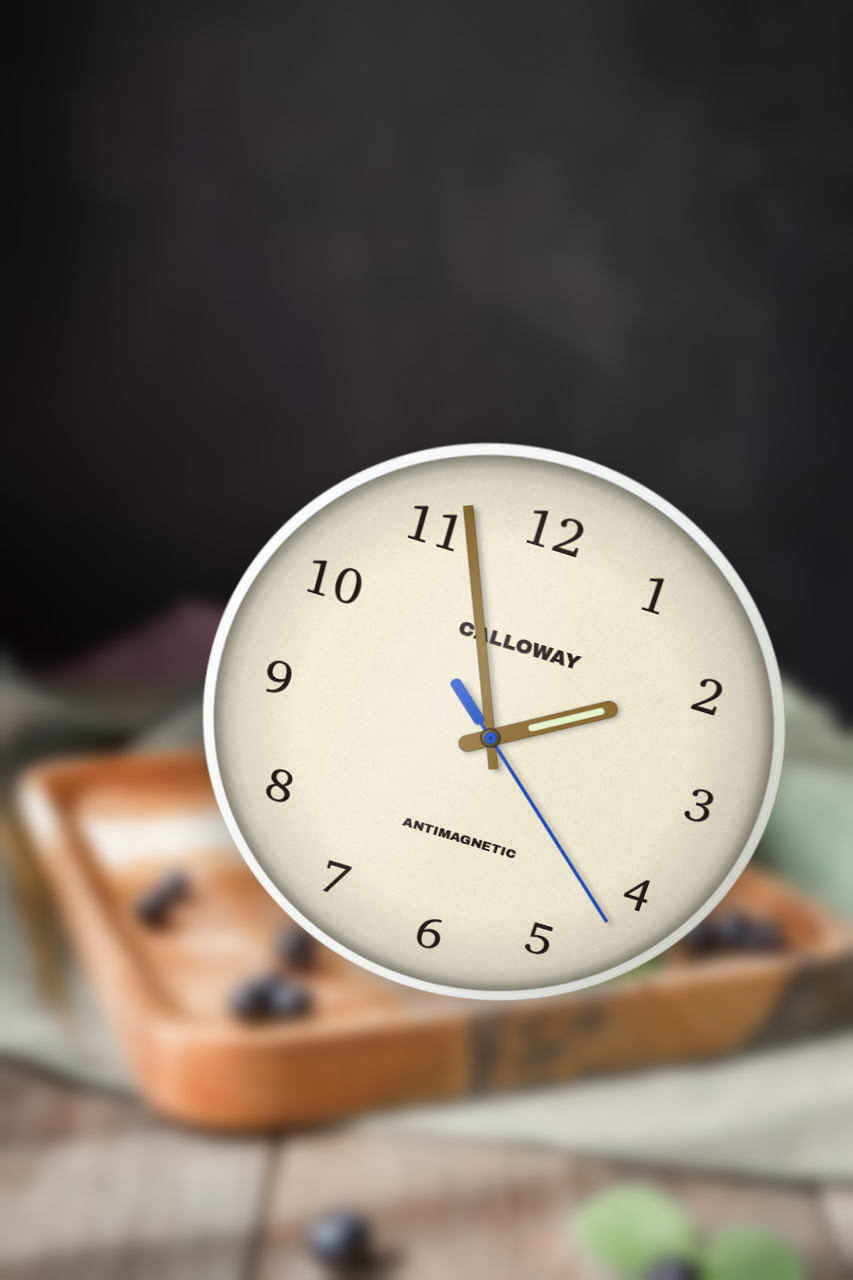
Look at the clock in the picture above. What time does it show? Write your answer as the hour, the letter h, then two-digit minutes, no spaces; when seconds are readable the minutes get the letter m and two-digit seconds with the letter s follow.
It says 1h56m22s
